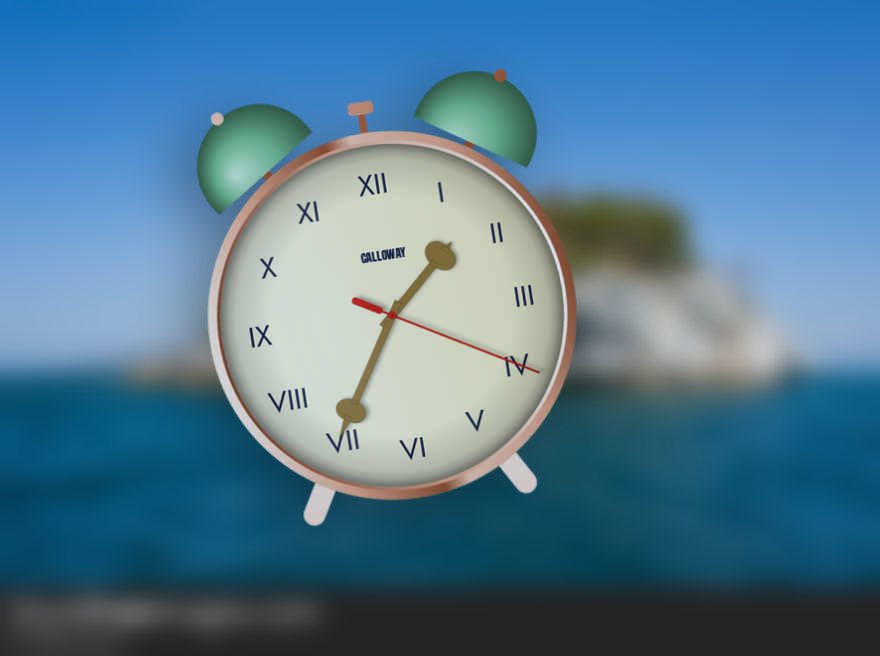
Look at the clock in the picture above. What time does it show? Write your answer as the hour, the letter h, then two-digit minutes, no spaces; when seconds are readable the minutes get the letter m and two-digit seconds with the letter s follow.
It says 1h35m20s
